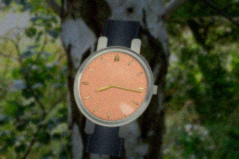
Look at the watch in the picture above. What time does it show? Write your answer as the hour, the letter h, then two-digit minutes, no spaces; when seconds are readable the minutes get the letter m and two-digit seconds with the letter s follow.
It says 8h16
